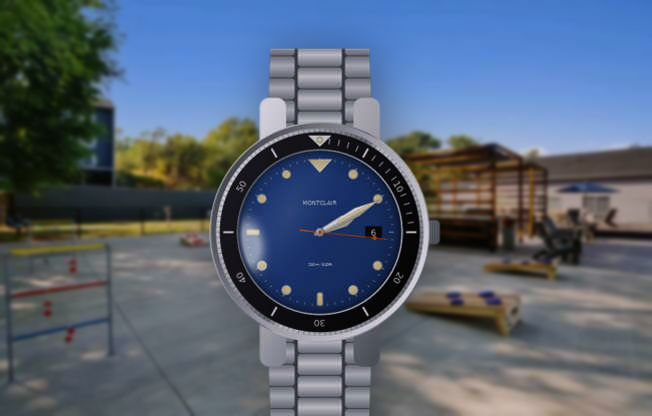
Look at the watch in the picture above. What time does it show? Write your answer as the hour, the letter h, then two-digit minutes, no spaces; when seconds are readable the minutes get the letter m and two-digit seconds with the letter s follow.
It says 2h10m16s
